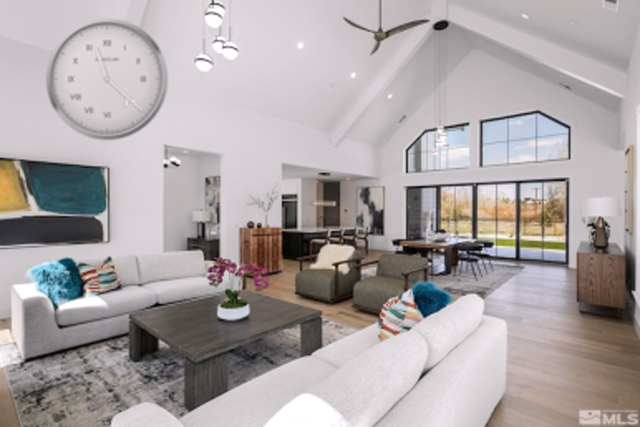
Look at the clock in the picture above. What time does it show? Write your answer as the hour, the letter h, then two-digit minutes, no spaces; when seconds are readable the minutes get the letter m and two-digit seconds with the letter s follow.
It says 11h22
